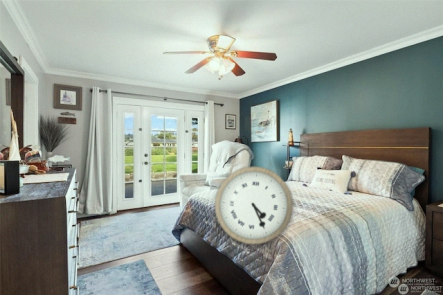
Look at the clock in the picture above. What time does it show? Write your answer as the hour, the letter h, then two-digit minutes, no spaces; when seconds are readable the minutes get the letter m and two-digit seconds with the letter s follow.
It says 4h25
